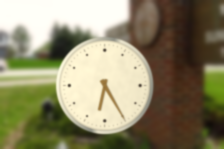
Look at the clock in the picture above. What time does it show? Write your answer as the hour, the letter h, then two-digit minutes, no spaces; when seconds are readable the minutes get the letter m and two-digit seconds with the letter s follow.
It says 6h25
